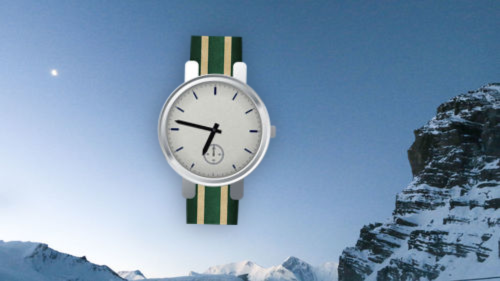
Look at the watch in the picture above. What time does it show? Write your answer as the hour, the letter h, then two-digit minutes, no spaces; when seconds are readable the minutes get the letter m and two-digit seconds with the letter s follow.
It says 6h47
